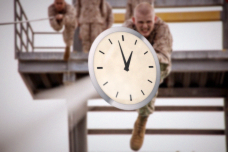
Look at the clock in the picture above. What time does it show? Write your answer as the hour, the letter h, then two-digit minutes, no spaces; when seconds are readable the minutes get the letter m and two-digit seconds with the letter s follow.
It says 12h58
